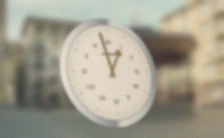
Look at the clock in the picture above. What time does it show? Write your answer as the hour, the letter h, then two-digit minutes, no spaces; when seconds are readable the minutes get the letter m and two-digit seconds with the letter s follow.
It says 12h58
